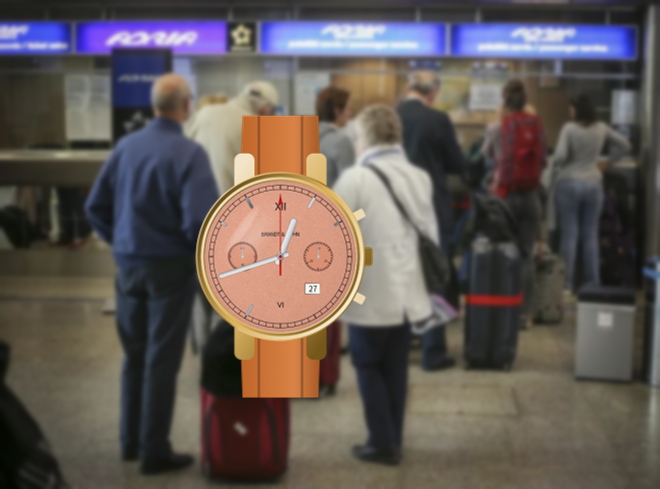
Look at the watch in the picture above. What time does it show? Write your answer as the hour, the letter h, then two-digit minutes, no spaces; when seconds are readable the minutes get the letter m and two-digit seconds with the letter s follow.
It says 12h42
